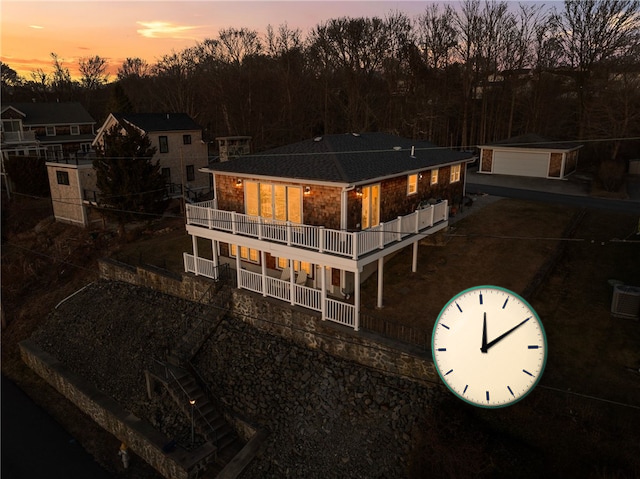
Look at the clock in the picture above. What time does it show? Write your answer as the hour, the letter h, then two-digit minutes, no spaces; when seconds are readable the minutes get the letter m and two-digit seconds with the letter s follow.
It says 12h10
